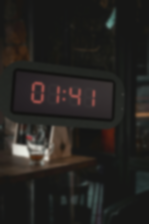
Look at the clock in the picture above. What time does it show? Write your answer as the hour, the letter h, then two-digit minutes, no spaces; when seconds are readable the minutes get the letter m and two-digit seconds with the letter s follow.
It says 1h41
